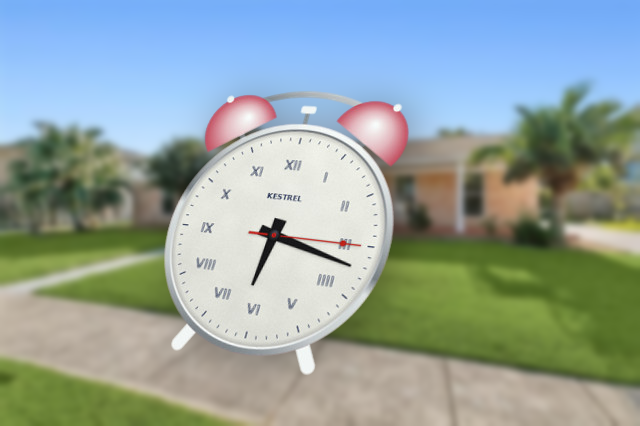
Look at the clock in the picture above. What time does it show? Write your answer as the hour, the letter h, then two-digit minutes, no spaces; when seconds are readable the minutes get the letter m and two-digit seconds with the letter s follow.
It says 6h17m15s
